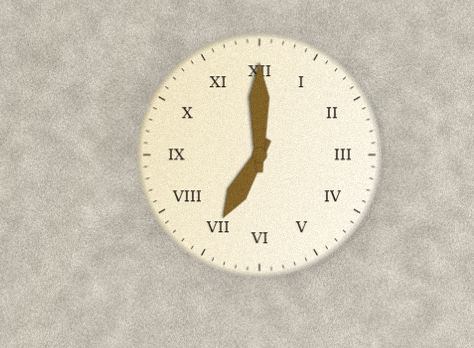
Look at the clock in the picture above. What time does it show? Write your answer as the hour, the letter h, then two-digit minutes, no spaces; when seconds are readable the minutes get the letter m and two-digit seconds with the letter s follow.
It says 7h00
